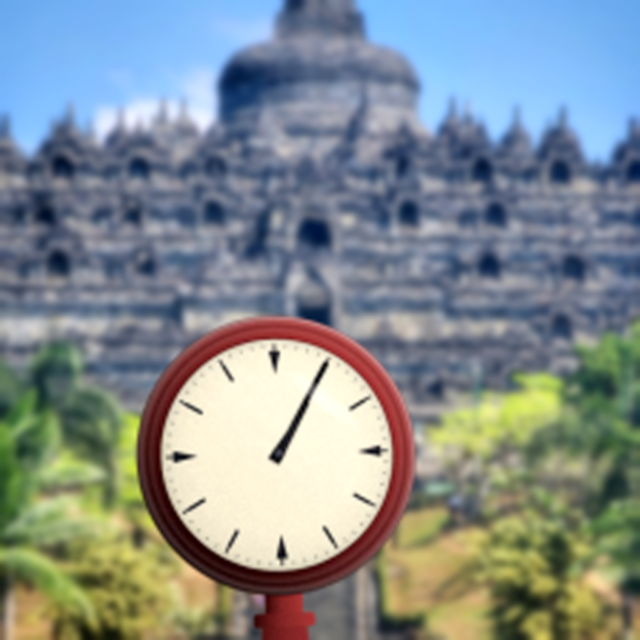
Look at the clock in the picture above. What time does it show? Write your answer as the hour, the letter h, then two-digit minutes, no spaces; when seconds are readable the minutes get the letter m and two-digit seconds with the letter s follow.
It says 1h05
